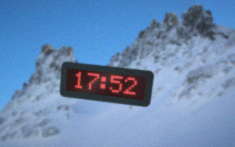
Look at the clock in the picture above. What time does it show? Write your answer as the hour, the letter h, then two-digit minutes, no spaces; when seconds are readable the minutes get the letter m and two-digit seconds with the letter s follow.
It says 17h52
